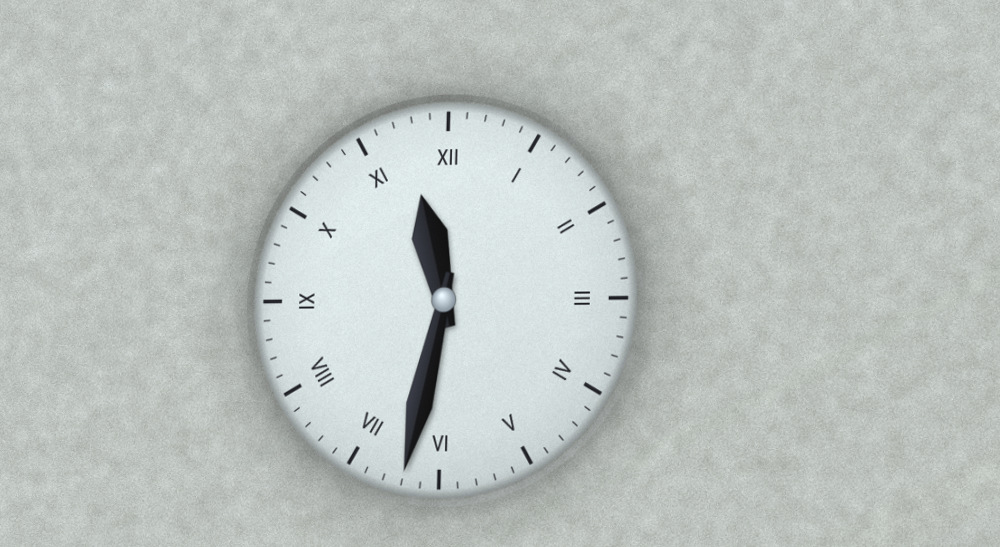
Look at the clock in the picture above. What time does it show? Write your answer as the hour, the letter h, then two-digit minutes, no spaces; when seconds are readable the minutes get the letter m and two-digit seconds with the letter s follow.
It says 11h32
